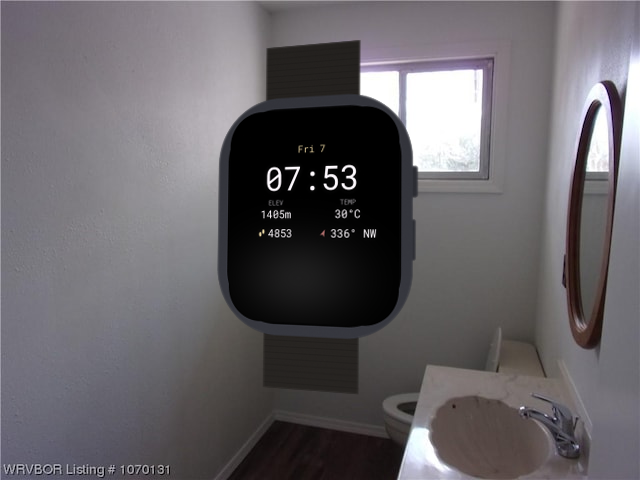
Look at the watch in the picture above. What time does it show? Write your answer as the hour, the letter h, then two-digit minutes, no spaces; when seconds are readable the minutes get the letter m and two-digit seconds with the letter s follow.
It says 7h53
